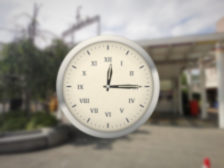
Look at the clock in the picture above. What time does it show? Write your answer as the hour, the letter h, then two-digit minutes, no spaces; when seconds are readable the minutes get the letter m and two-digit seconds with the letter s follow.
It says 12h15
